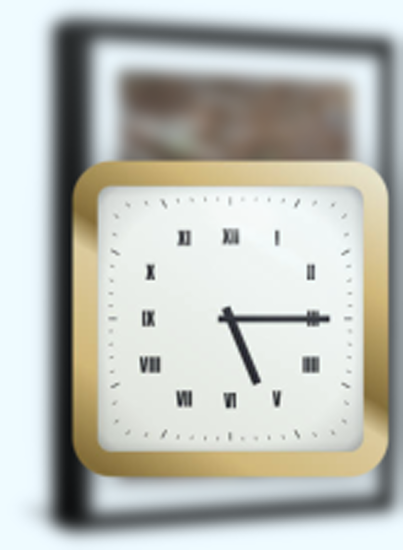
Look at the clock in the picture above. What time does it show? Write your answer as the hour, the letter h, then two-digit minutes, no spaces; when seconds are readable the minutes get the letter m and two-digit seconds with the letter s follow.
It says 5h15
